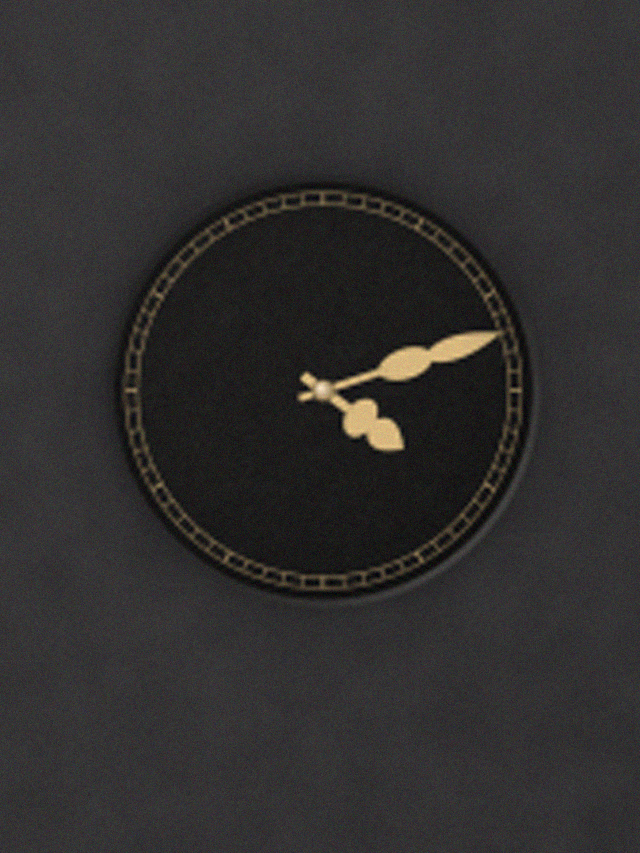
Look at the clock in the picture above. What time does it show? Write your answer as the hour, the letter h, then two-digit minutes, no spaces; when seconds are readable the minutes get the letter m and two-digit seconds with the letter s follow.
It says 4h12
